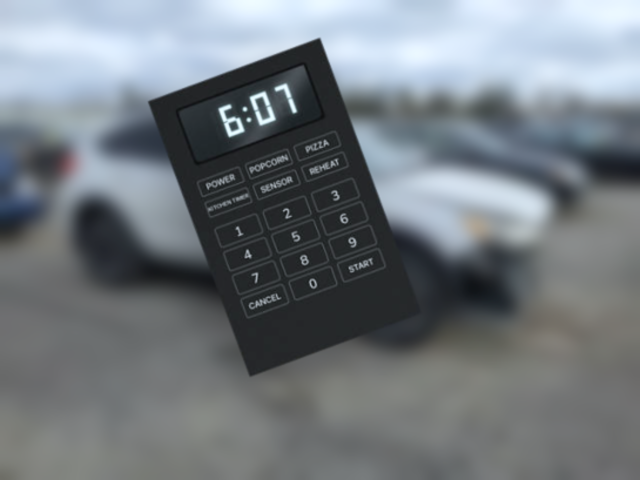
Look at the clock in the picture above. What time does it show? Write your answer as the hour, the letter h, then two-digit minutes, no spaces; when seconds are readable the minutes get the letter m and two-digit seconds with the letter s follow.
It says 6h07
